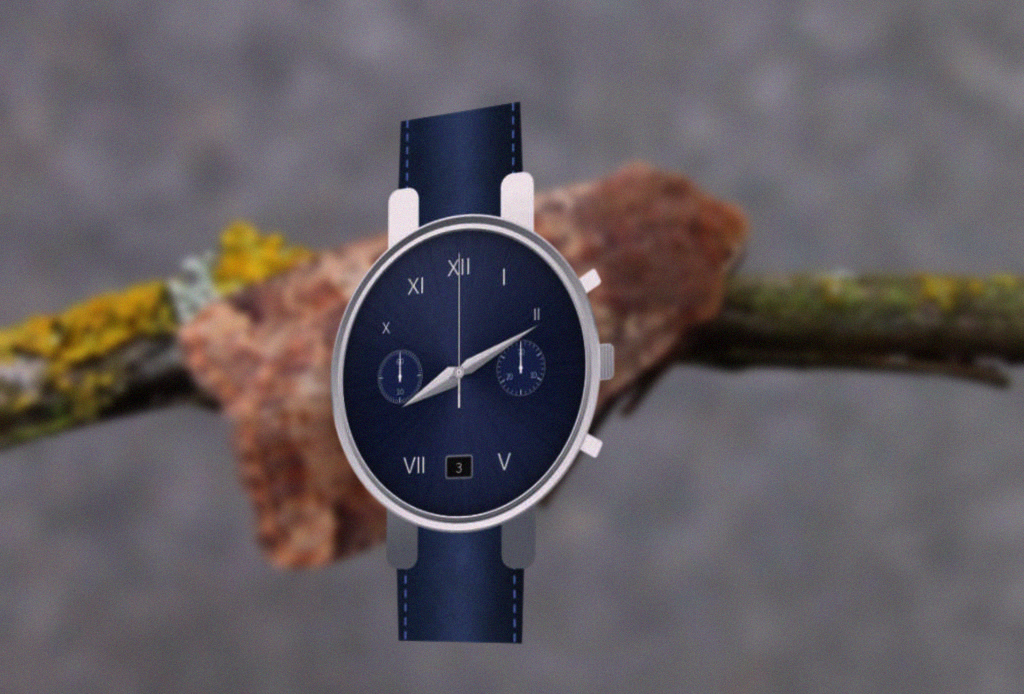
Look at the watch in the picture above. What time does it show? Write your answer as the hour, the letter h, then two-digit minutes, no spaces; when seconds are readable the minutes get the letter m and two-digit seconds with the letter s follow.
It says 8h11
